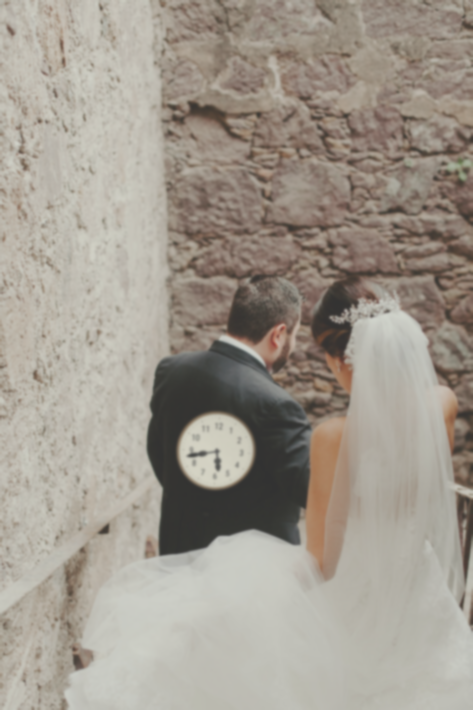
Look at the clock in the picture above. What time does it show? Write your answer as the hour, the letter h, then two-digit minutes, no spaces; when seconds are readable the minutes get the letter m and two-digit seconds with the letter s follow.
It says 5h43
